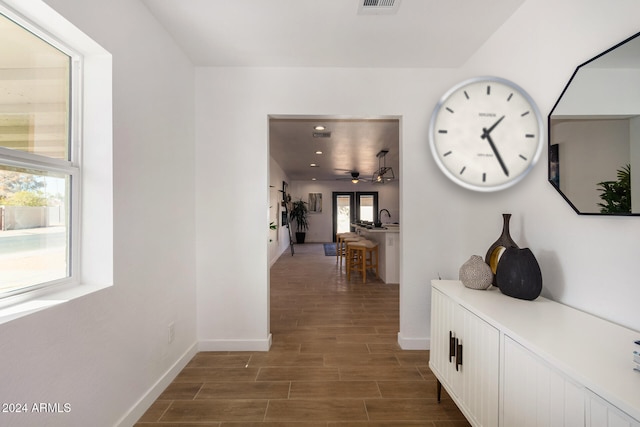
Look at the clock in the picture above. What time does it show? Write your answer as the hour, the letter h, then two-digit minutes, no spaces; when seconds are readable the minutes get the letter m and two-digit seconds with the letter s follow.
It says 1h25
